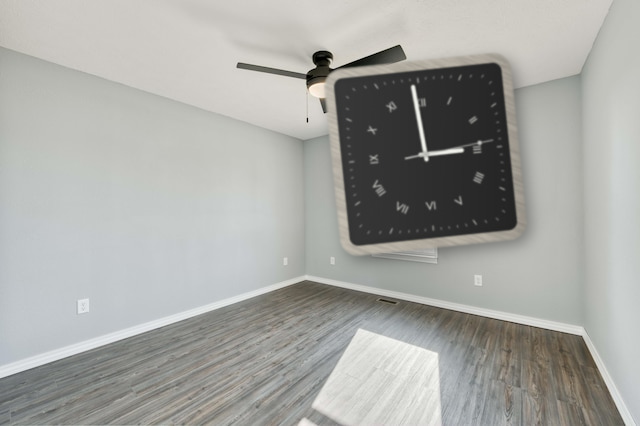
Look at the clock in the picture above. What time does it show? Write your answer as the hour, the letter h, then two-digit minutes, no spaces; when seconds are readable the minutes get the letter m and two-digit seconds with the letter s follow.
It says 2h59m14s
